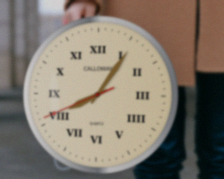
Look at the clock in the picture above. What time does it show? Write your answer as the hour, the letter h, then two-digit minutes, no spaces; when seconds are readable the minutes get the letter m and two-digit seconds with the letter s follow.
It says 8h05m41s
